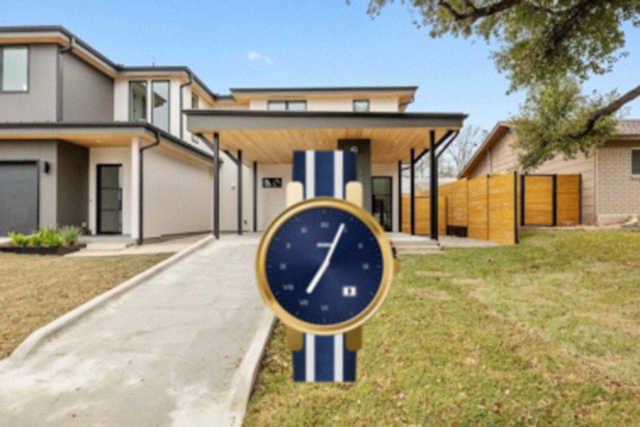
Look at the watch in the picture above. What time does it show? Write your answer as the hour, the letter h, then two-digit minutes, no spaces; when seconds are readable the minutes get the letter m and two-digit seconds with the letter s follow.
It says 7h04
